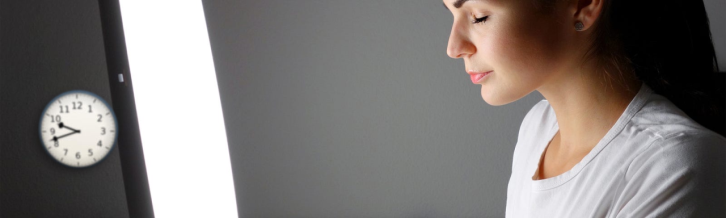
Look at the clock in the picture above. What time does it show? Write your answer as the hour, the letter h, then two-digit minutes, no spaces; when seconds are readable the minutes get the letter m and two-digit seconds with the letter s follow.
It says 9h42
